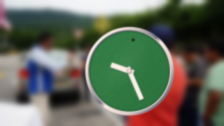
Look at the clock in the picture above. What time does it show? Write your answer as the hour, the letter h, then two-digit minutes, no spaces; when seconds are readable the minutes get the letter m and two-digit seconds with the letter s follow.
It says 9h25
